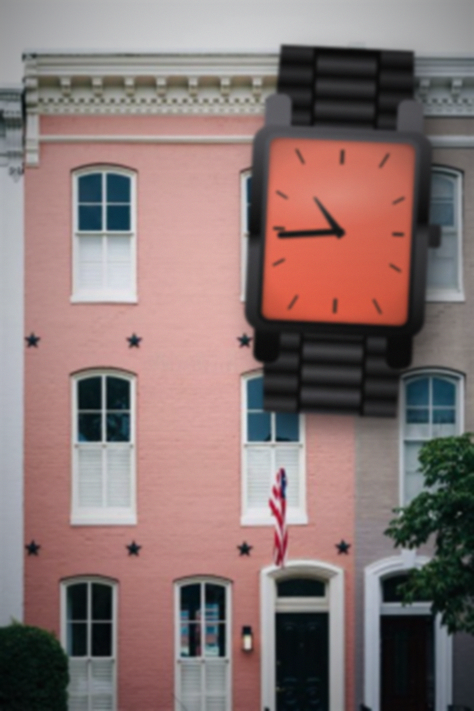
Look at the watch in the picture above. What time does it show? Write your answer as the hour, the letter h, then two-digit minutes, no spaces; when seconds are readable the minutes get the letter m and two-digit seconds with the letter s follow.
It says 10h44
